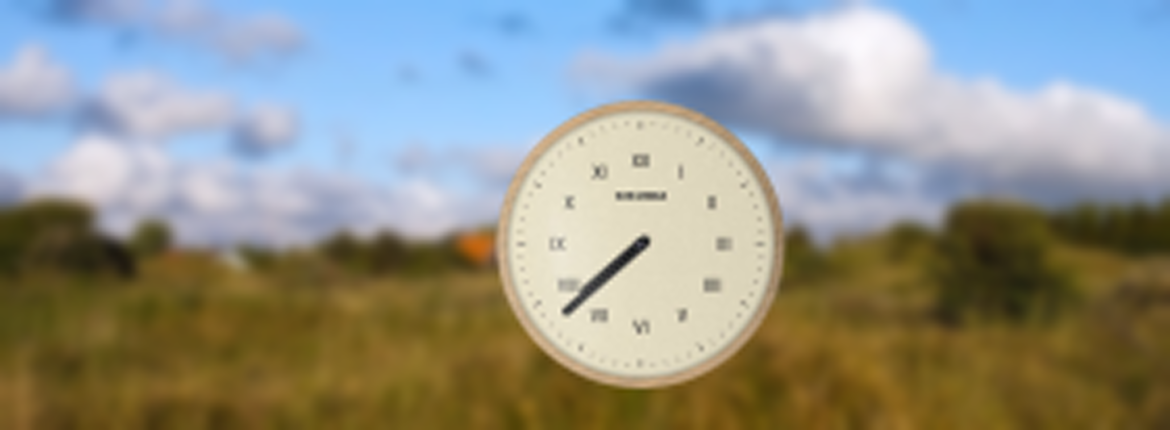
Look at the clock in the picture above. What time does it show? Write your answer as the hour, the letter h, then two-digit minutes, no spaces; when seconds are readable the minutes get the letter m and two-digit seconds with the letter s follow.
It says 7h38
